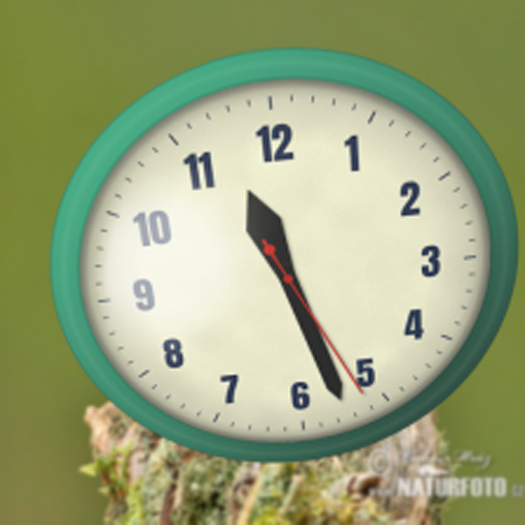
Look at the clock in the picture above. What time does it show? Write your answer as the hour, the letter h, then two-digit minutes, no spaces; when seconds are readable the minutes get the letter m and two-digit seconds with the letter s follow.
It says 11h27m26s
